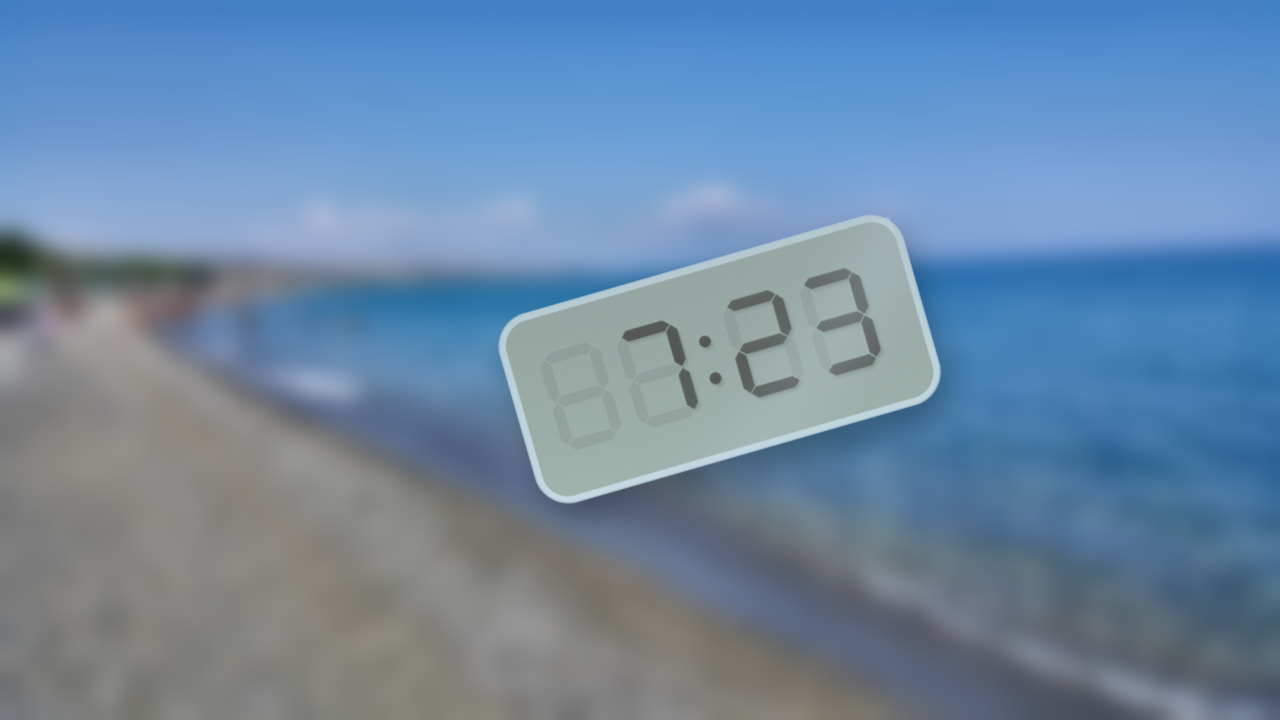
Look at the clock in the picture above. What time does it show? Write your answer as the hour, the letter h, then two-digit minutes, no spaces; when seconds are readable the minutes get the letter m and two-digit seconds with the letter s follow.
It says 7h23
